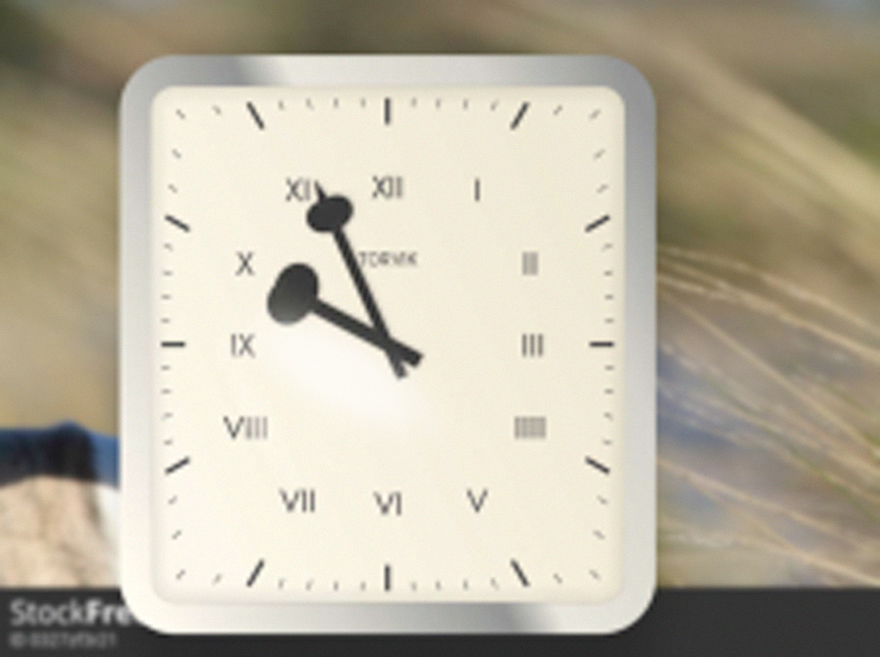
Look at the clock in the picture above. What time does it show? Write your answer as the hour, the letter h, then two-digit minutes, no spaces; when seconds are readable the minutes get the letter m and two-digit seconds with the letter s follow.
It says 9h56
